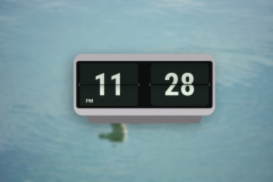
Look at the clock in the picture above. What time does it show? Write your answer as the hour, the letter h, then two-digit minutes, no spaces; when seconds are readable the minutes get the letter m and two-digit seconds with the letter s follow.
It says 11h28
